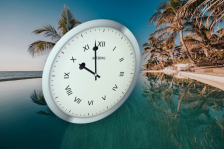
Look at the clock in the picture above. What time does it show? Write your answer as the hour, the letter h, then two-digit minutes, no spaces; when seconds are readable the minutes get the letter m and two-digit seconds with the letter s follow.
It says 9h58
